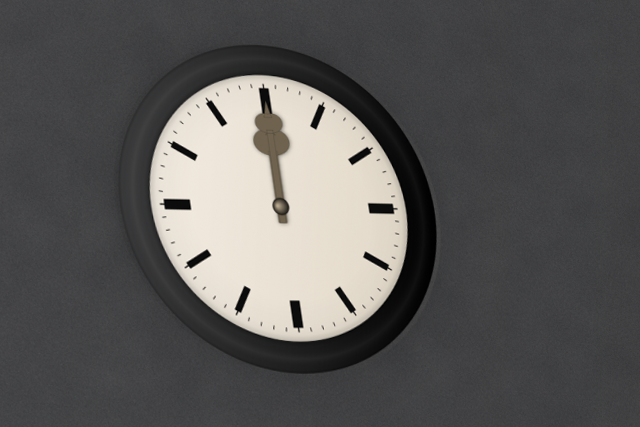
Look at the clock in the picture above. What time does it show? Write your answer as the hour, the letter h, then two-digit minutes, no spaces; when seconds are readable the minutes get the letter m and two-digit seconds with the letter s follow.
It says 12h00
